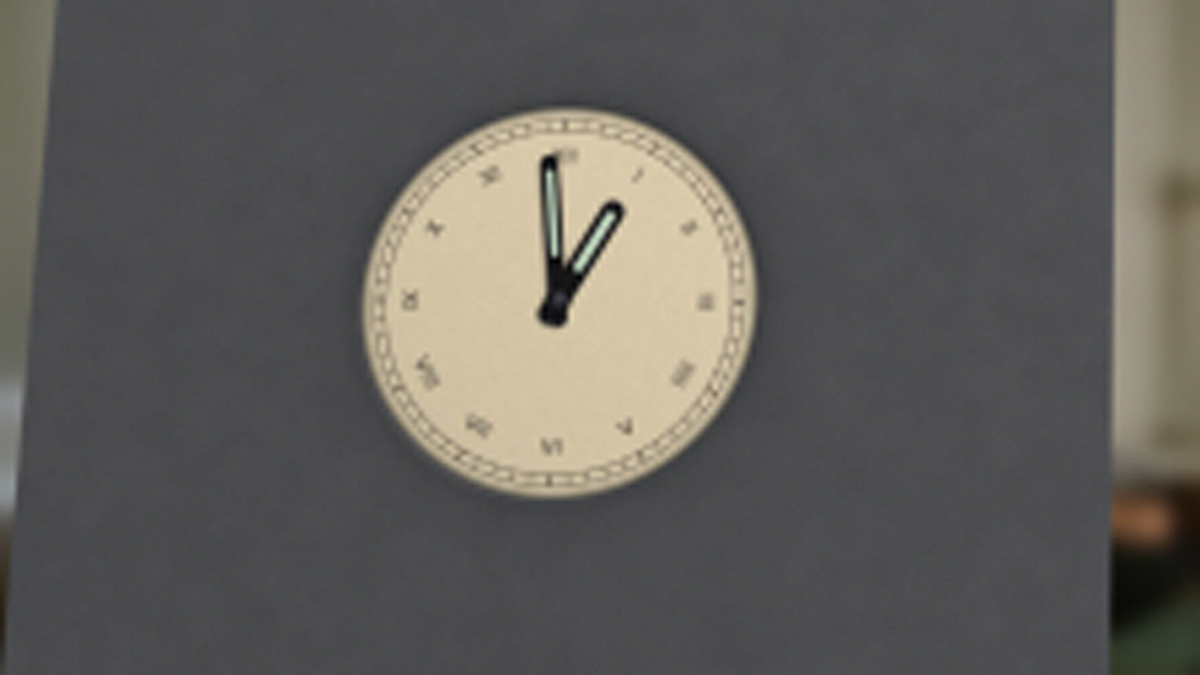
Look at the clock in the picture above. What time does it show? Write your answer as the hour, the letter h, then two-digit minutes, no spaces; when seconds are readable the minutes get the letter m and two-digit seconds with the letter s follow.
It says 12h59
